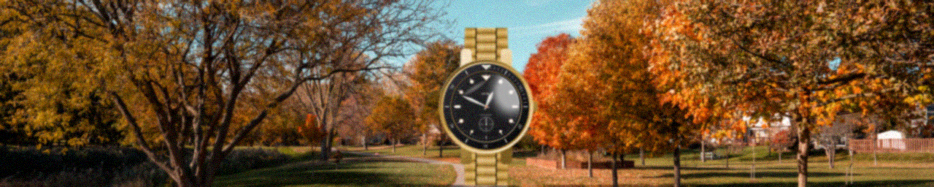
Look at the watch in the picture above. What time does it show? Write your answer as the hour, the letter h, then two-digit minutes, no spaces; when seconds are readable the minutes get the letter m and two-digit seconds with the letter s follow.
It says 12h49
